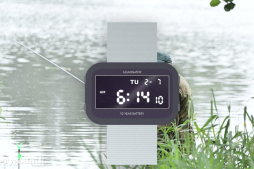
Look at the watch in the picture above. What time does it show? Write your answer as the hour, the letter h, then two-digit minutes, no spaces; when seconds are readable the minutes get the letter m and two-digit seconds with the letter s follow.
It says 6h14m10s
